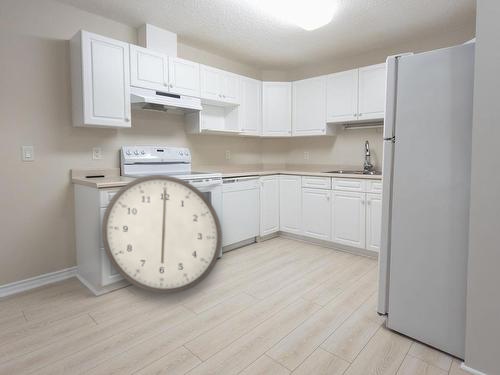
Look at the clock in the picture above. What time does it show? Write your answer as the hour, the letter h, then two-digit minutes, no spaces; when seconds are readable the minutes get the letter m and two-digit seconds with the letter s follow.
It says 6h00
